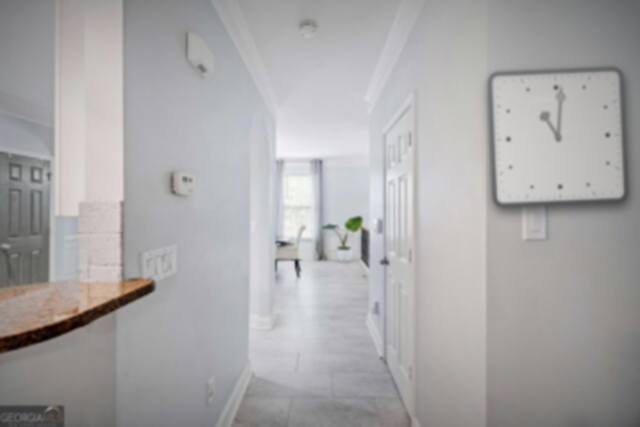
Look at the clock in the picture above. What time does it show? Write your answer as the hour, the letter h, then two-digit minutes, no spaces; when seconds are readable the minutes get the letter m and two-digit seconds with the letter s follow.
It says 11h01
